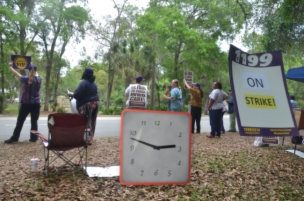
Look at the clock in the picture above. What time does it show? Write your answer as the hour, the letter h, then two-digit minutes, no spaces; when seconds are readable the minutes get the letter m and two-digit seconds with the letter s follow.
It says 2h48
